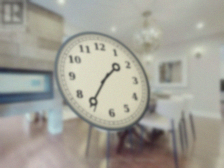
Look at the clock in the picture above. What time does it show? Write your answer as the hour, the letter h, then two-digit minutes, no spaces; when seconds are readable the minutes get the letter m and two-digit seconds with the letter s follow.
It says 1h36
